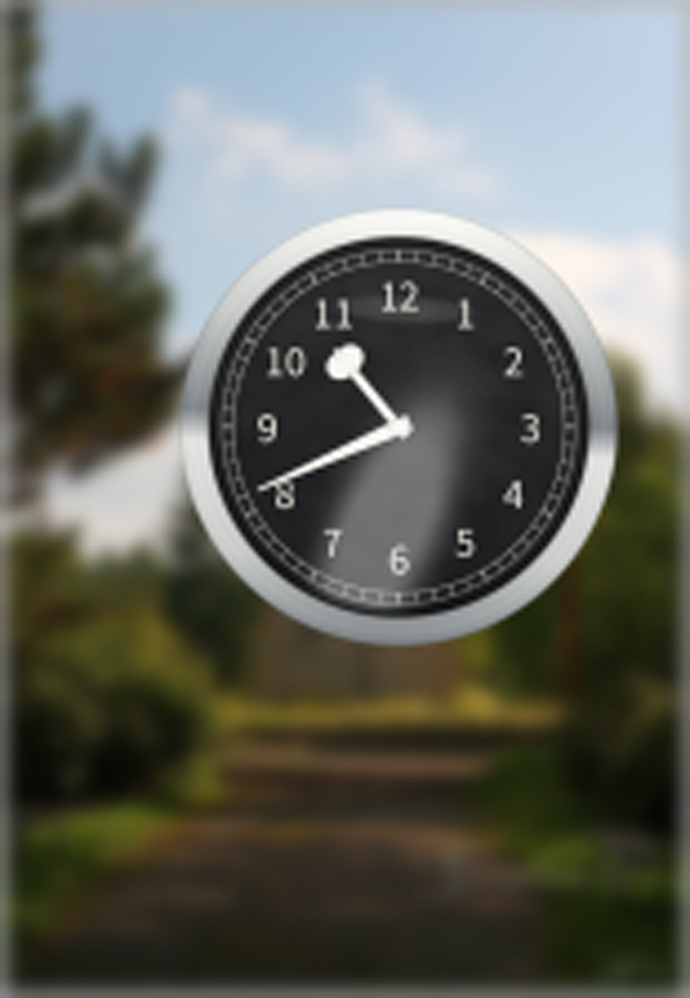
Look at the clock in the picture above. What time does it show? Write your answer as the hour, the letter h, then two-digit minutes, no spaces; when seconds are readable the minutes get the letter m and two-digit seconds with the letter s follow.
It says 10h41
